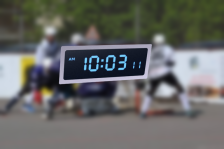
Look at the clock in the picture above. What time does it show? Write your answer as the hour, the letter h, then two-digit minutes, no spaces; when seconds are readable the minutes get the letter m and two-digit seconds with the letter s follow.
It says 10h03m11s
